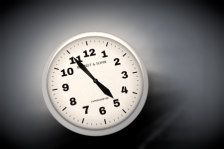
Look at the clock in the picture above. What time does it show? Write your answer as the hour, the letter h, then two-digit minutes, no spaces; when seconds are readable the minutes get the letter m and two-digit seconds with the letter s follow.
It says 4h55
